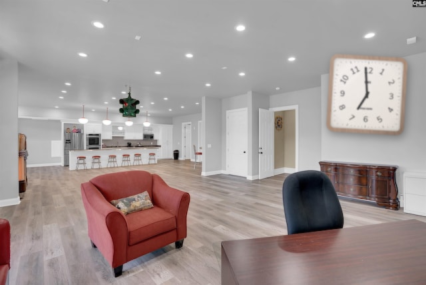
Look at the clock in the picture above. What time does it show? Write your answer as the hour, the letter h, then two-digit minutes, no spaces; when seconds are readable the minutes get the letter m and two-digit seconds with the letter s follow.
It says 6h59
